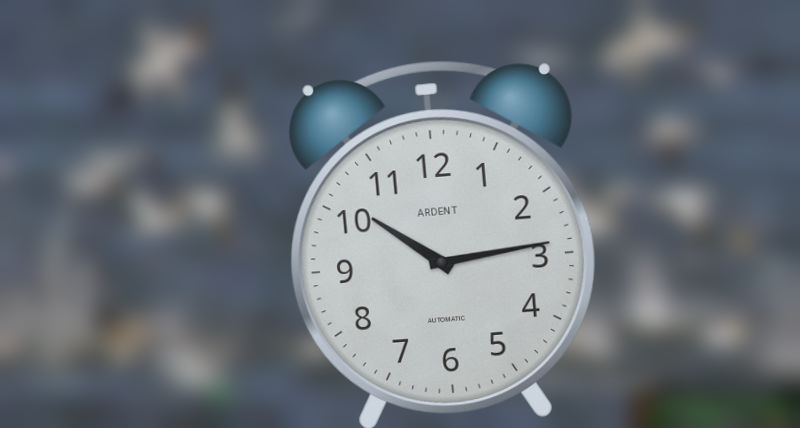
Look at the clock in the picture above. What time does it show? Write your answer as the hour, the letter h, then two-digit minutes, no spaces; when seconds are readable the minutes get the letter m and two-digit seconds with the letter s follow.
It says 10h14
